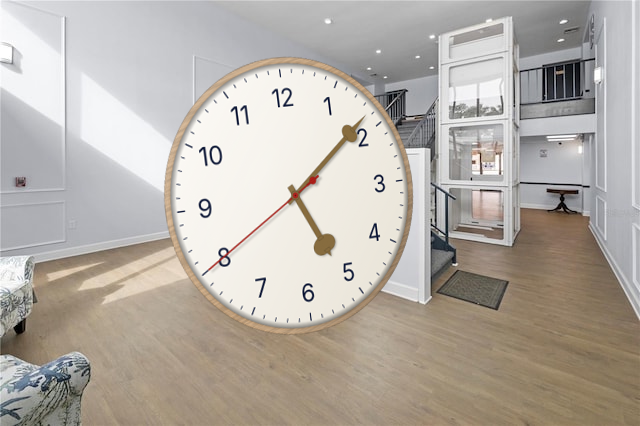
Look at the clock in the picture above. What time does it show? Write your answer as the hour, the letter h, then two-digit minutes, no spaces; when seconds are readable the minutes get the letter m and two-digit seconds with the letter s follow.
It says 5h08m40s
